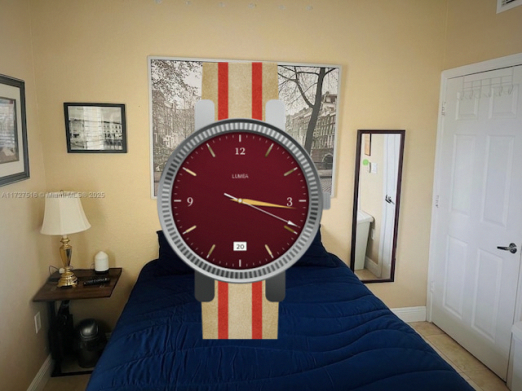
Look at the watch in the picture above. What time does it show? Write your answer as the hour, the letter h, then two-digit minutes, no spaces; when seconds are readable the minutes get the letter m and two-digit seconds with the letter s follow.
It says 3h16m19s
